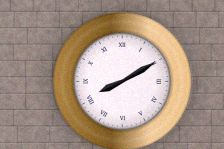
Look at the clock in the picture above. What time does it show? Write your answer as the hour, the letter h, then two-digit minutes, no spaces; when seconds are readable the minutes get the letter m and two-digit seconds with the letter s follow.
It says 8h10
